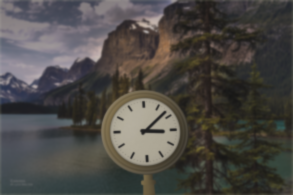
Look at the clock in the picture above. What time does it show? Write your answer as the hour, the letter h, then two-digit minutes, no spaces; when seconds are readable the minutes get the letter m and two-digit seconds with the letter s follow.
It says 3h08
